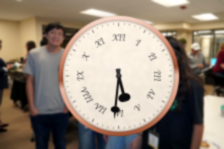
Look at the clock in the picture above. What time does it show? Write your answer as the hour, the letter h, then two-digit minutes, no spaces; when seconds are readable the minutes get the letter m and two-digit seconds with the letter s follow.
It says 5h31
